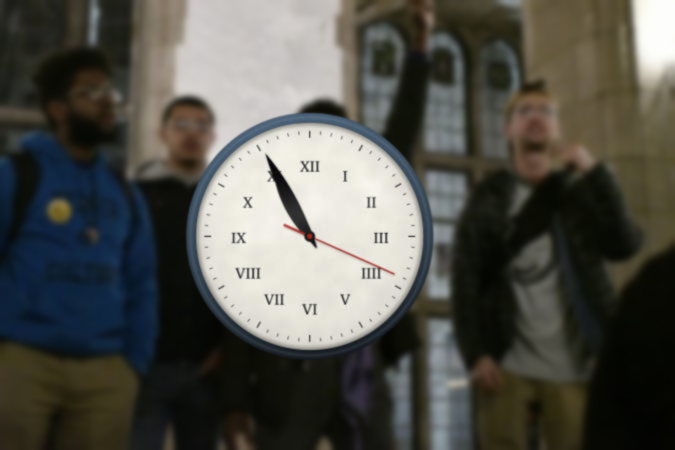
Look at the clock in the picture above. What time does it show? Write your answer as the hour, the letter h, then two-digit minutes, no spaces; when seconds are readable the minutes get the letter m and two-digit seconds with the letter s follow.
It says 10h55m19s
